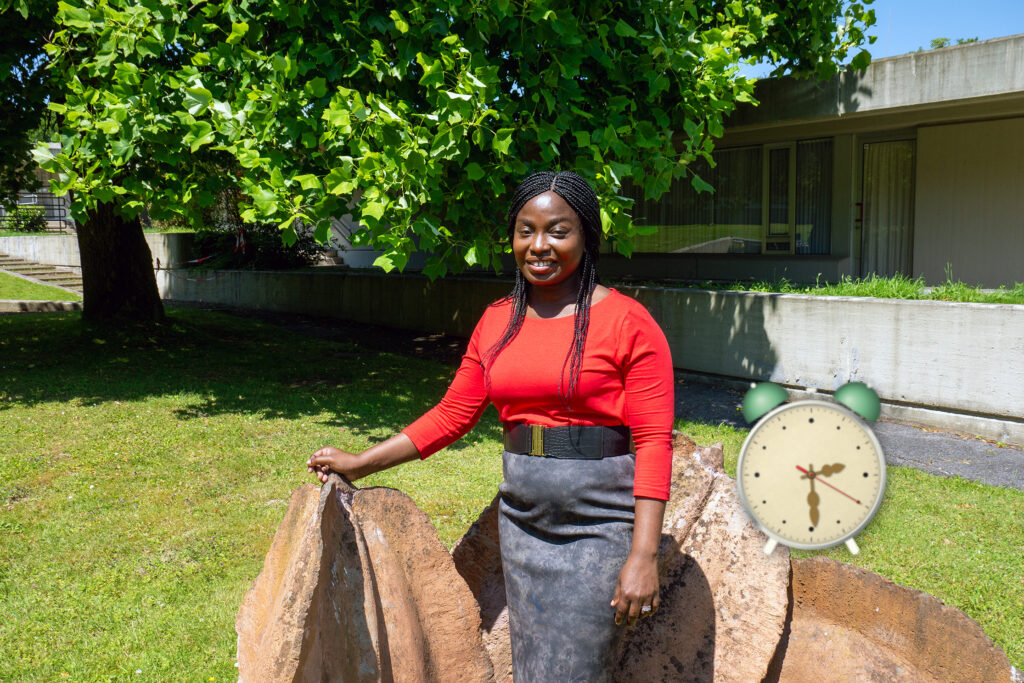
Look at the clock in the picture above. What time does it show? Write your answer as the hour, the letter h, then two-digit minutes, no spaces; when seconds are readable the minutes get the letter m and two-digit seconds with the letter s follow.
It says 2h29m20s
